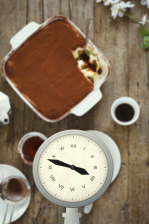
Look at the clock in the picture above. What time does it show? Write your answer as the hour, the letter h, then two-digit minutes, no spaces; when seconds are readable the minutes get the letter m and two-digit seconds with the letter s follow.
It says 3h48
